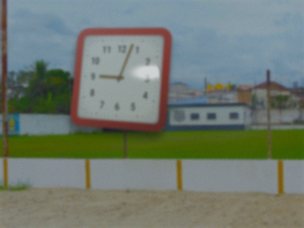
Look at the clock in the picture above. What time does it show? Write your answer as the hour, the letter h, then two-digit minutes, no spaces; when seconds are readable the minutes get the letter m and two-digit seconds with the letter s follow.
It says 9h03
